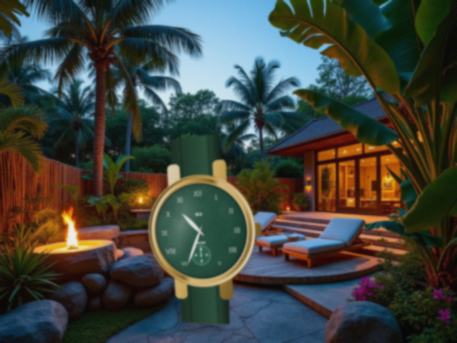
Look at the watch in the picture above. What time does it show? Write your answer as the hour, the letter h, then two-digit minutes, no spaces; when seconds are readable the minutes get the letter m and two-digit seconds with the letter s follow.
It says 10h34
